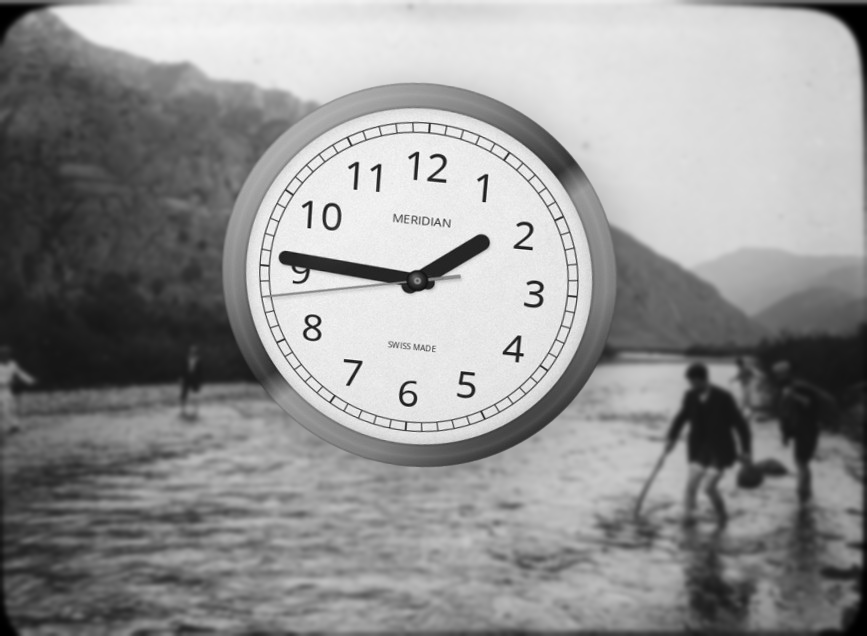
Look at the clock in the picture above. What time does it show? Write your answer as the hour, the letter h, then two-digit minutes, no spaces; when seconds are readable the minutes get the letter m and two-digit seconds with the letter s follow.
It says 1h45m43s
